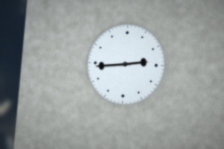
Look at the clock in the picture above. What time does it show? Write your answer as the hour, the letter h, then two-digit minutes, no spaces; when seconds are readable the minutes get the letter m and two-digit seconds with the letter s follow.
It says 2h44
